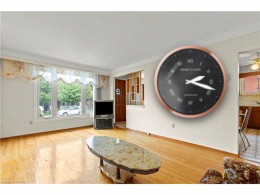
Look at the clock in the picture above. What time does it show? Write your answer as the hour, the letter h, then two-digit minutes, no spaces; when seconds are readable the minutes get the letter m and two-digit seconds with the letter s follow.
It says 2h18
